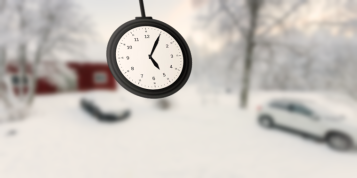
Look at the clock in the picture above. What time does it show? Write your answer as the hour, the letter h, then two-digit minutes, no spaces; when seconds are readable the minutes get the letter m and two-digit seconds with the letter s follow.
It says 5h05
